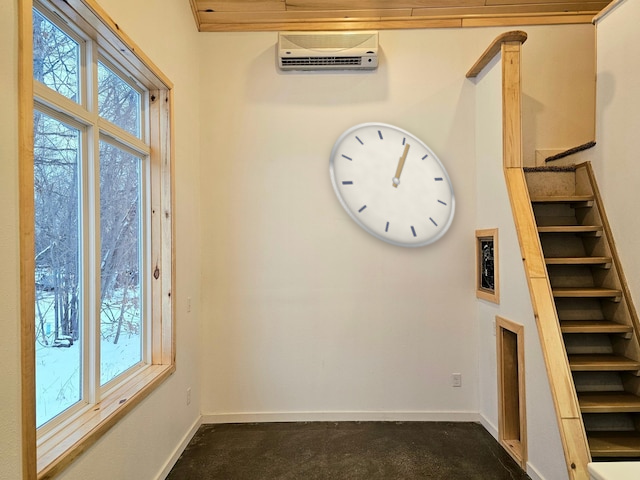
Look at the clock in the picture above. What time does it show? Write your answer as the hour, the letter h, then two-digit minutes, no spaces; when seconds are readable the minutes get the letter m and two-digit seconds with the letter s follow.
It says 1h06
